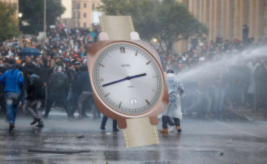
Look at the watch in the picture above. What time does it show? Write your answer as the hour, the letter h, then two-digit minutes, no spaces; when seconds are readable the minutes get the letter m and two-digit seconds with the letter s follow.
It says 2h43
